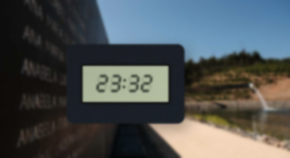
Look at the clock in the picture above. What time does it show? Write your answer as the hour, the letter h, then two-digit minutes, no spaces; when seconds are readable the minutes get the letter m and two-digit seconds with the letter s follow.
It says 23h32
